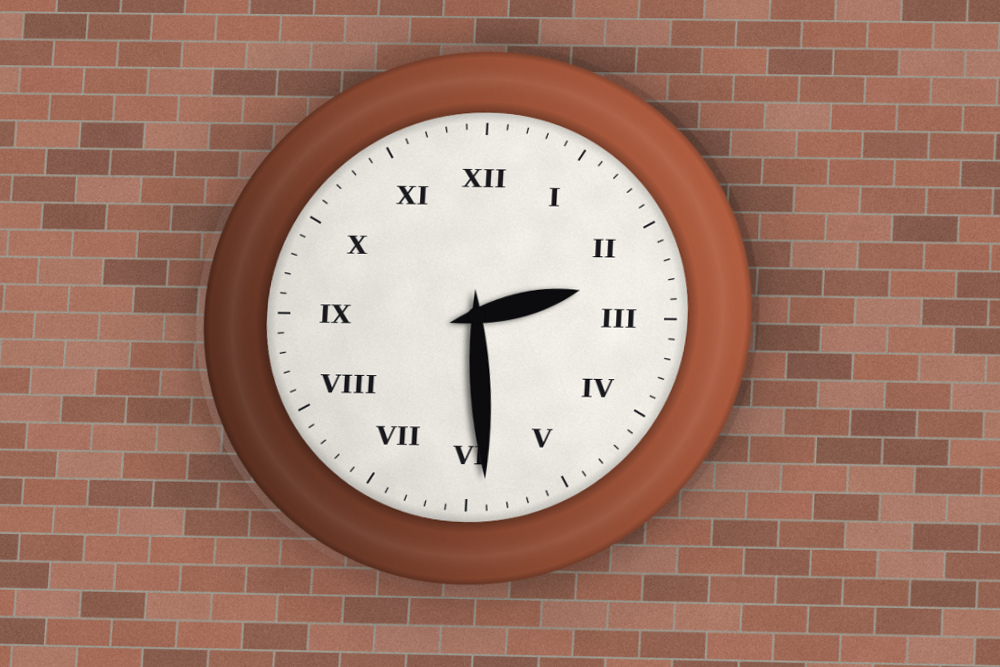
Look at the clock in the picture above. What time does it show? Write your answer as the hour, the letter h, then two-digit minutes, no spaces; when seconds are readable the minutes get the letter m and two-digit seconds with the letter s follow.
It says 2h29
